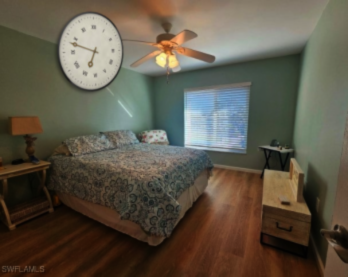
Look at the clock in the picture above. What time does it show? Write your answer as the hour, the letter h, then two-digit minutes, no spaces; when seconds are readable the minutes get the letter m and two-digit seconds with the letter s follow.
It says 6h48
